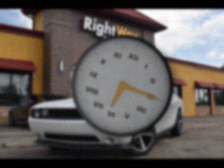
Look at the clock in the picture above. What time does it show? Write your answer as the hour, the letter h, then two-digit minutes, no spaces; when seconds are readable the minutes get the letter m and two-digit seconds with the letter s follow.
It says 6h15
